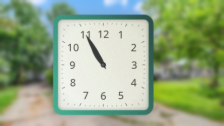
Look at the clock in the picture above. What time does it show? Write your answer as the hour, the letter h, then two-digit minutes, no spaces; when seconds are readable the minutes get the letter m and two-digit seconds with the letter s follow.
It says 10h55
